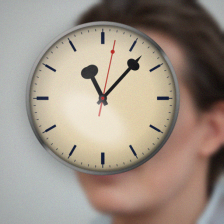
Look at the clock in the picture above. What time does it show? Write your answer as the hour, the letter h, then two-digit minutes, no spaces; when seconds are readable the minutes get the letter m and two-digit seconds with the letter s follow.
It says 11h07m02s
